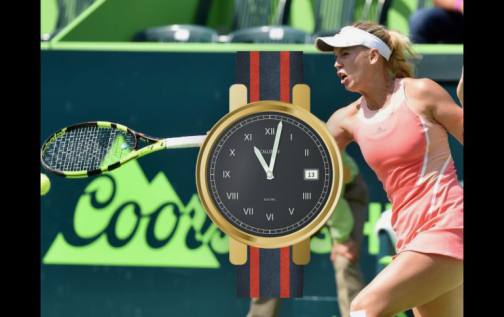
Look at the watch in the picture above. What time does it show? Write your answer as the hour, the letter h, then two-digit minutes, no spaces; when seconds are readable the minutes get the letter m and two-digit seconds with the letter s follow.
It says 11h02
